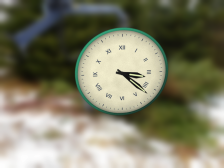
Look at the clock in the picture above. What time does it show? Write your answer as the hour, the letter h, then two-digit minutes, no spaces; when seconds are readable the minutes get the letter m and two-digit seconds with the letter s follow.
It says 3h22
